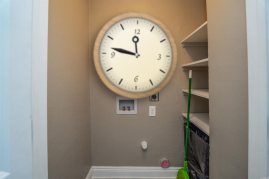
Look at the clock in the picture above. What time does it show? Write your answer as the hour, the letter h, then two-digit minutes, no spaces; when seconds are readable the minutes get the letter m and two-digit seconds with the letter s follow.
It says 11h47
